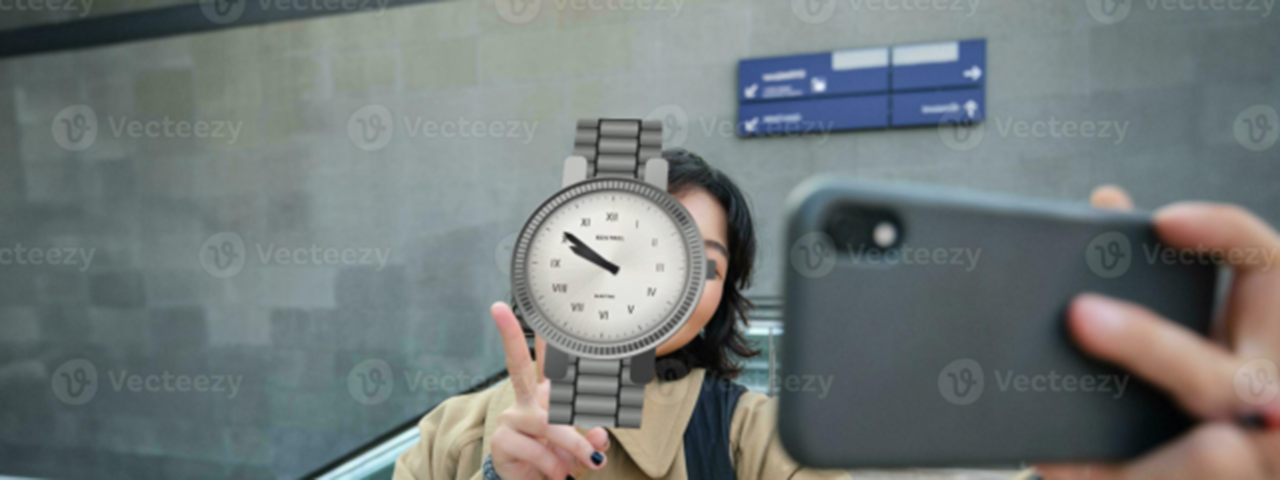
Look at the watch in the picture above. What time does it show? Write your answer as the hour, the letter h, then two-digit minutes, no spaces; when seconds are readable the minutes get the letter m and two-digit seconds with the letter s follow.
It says 9h51
